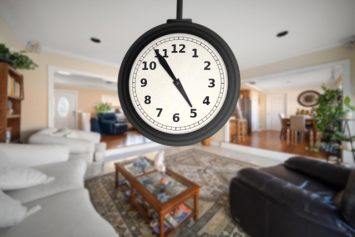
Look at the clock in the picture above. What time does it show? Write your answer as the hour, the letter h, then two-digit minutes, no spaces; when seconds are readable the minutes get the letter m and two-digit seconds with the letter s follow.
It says 4h54
